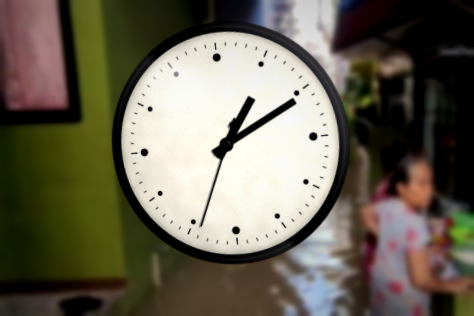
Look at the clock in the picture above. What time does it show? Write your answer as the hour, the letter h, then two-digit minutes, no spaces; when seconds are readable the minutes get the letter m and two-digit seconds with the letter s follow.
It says 1h10m34s
